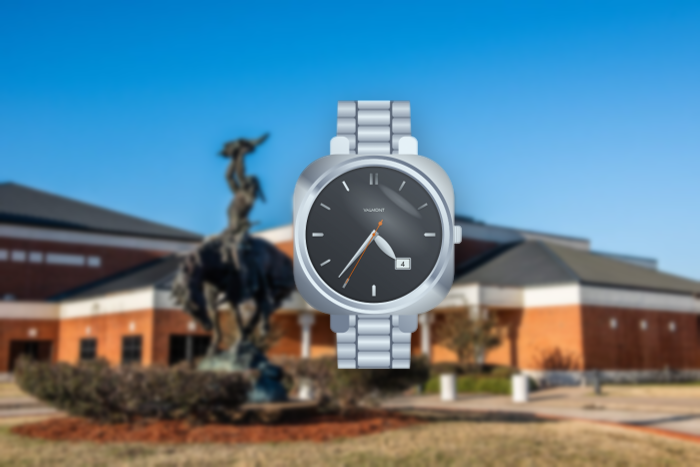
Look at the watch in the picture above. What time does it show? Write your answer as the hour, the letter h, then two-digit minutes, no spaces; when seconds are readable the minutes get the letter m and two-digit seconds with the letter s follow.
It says 4h36m35s
